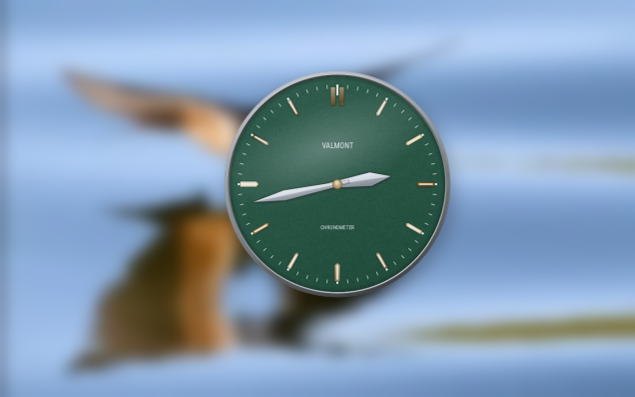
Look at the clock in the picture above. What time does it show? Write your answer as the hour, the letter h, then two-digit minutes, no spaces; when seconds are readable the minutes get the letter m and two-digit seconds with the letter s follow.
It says 2h43
